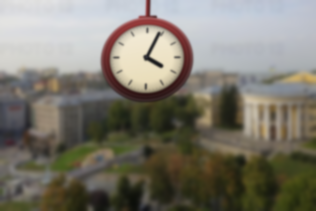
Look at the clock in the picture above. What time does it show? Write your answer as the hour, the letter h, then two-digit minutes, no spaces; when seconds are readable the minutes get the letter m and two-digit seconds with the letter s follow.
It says 4h04
